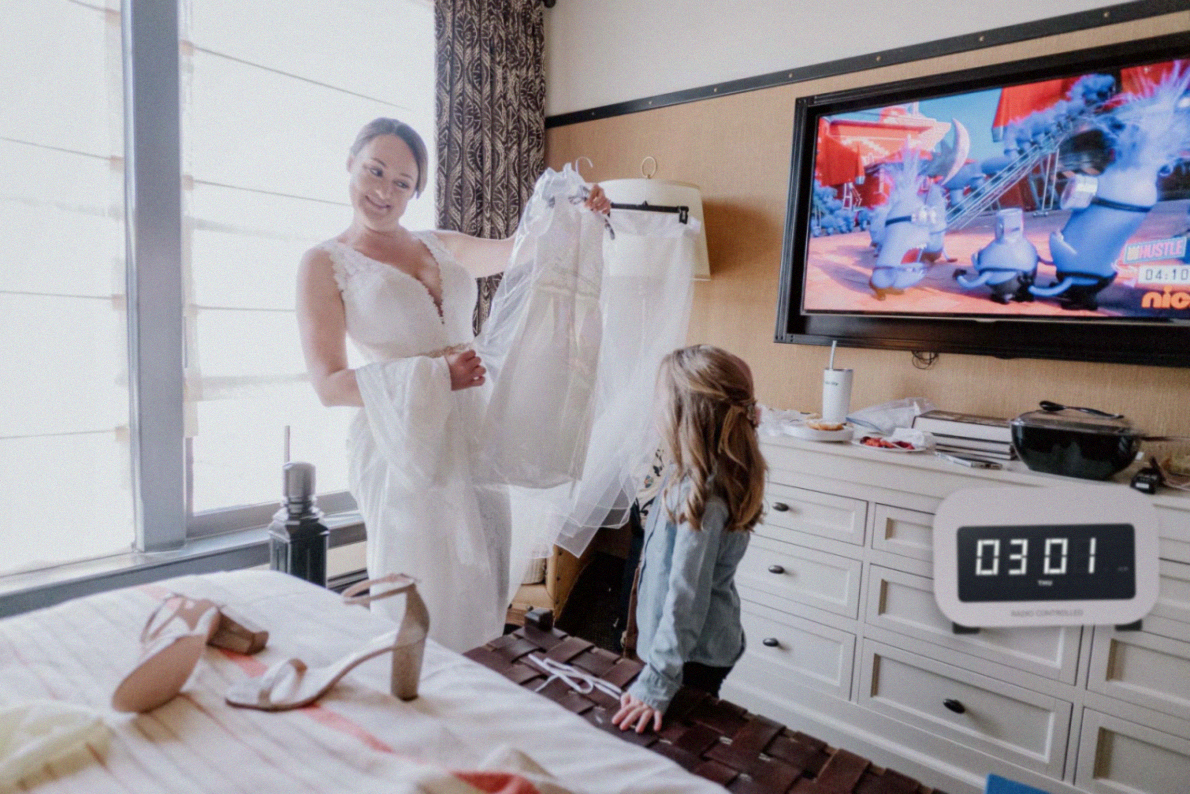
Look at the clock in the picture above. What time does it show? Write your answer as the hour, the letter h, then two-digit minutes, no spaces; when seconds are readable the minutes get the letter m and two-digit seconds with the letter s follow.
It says 3h01
